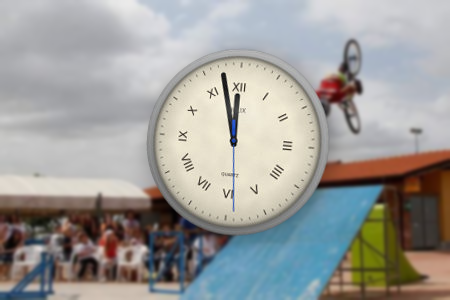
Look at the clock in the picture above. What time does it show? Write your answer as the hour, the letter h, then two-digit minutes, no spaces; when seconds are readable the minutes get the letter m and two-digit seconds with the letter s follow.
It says 11h57m29s
